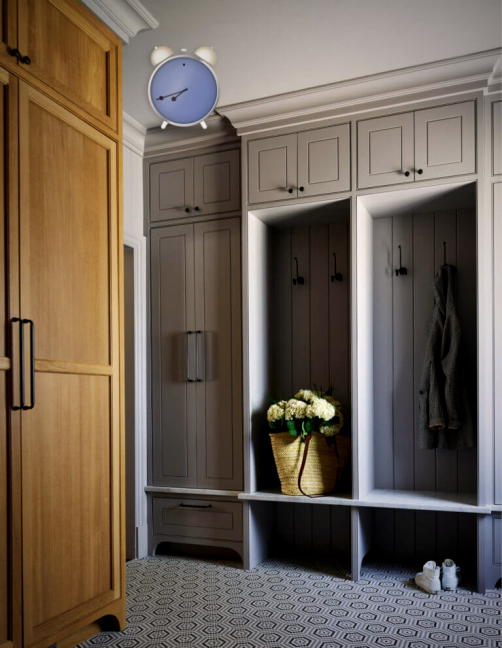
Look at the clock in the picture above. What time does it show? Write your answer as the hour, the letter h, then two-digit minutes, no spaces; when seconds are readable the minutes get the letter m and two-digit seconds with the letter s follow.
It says 7h42
